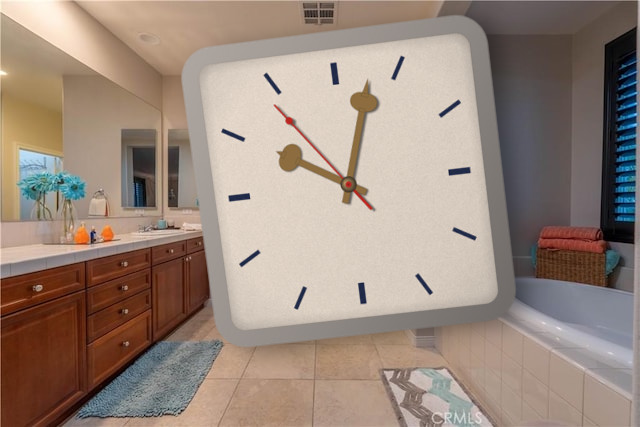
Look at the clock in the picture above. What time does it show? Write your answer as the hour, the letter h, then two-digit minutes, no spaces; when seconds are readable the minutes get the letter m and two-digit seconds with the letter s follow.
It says 10h02m54s
